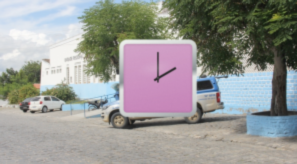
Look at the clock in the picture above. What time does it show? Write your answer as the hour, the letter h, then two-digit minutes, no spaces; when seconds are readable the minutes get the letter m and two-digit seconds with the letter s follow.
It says 2h00
